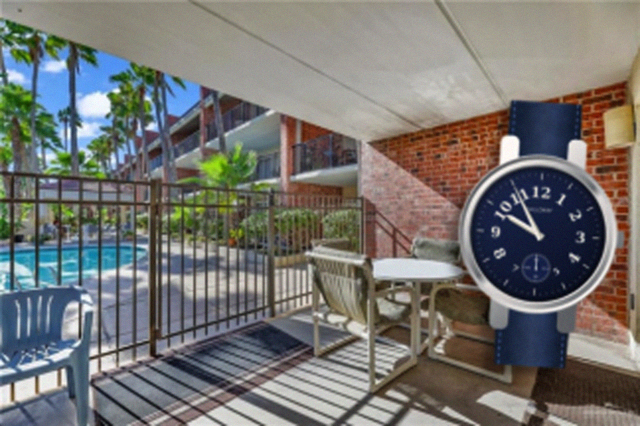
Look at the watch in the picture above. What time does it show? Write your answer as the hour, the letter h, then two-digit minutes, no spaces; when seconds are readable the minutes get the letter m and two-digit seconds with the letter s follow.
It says 9h55
